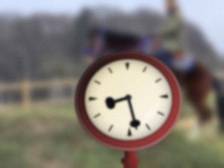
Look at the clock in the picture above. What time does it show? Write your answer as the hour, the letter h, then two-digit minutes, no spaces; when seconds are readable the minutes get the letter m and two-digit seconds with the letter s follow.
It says 8h28
